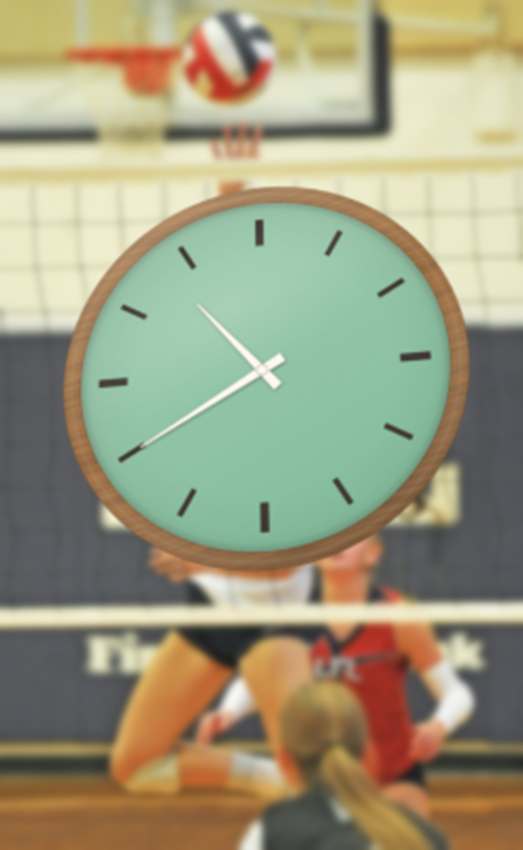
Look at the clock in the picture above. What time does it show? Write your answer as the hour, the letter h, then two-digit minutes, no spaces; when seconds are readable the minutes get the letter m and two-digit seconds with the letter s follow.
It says 10h40
